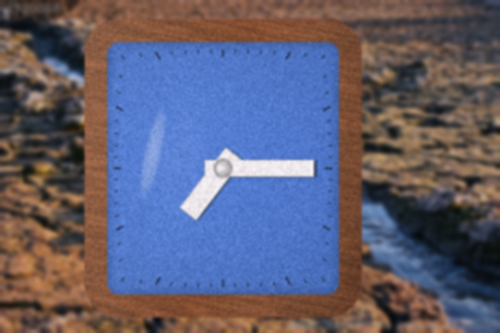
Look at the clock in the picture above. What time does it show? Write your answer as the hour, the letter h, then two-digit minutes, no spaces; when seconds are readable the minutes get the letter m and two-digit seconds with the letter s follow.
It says 7h15
